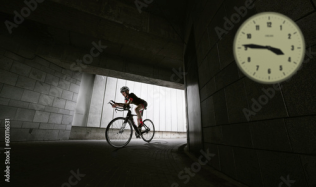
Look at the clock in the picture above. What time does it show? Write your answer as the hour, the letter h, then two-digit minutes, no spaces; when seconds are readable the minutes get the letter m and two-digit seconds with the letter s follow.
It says 3h46
